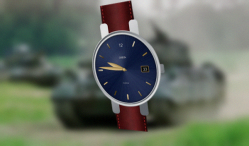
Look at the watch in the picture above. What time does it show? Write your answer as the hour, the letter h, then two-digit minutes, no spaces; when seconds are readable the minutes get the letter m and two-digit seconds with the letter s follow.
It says 9h46
